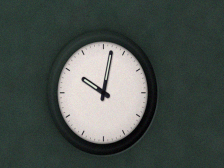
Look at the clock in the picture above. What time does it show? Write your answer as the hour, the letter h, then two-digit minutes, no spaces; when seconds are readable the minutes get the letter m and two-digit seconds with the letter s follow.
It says 10h02
